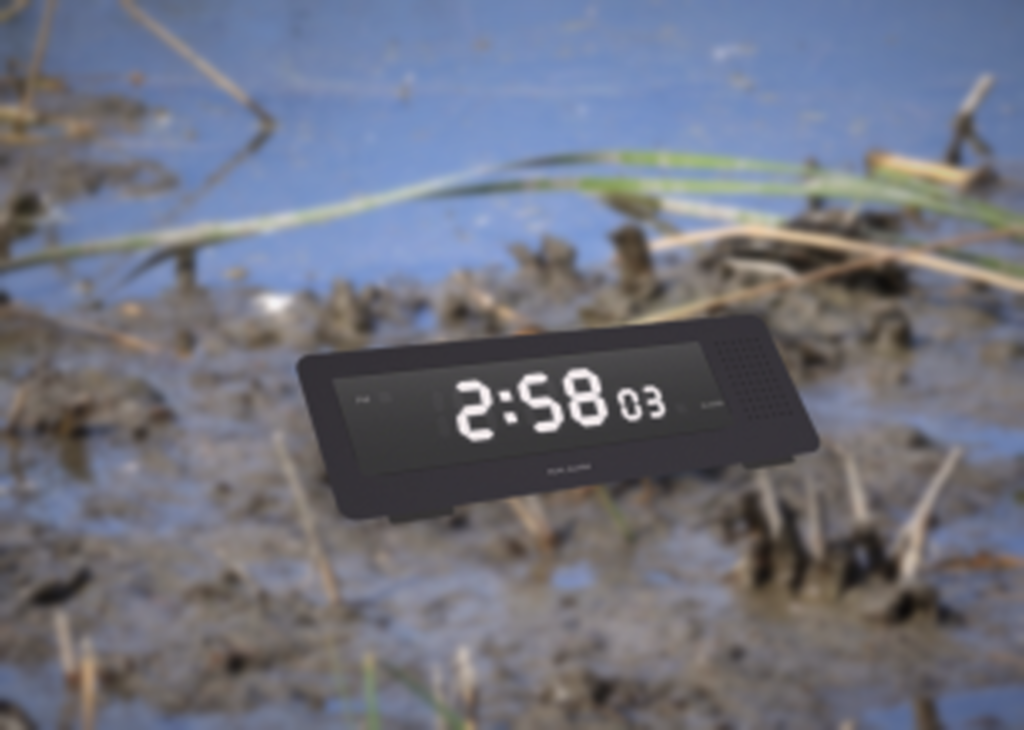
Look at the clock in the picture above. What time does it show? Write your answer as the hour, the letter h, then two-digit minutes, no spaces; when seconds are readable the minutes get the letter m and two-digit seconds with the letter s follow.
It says 2h58m03s
